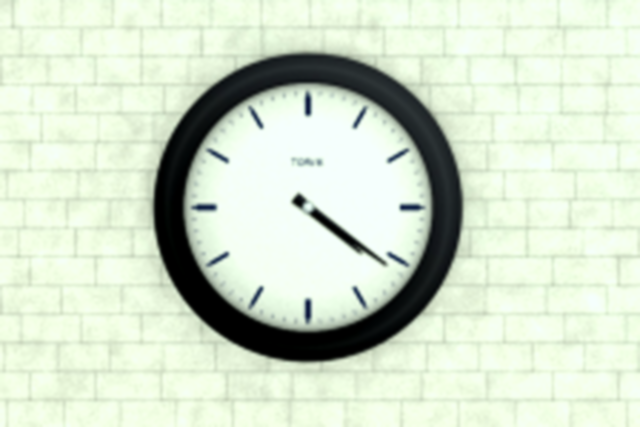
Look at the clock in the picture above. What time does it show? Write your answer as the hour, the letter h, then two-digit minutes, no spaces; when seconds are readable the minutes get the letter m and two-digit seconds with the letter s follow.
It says 4h21
